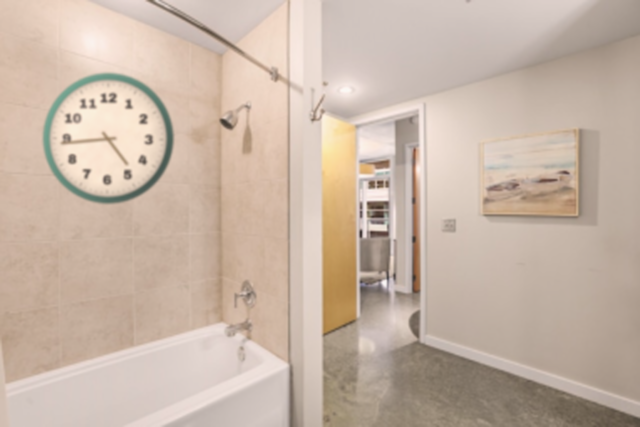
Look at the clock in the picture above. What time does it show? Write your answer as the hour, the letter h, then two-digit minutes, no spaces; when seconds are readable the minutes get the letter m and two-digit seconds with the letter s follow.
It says 4h44
